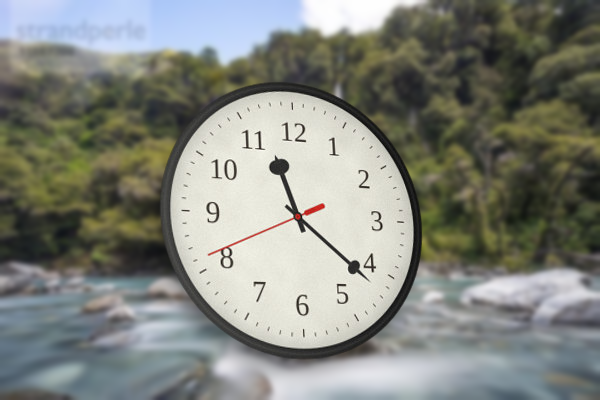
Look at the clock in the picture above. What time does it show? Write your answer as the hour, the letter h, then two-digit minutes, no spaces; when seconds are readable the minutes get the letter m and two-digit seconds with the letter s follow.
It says 11h21m41s
